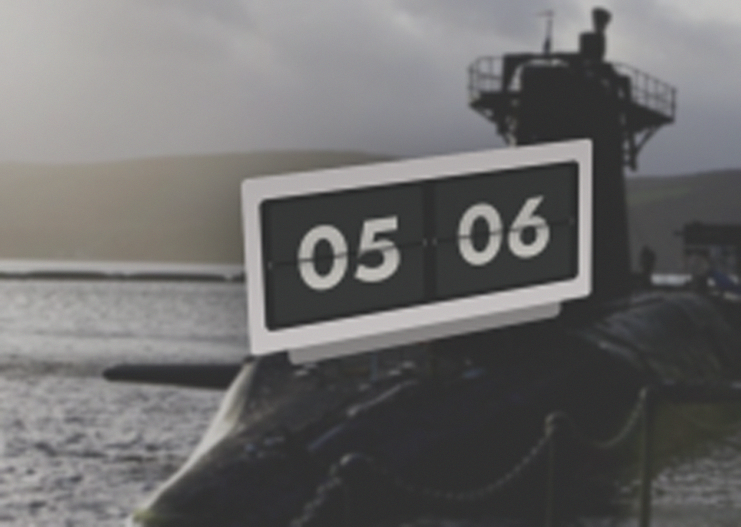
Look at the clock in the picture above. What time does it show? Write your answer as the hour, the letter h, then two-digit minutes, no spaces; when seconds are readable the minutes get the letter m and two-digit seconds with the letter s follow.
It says 5h06
